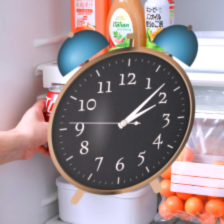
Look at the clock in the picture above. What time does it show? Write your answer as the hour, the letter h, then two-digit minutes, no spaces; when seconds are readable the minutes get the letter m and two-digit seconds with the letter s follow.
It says 2h07m46s
